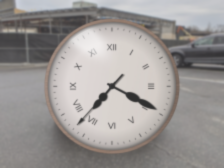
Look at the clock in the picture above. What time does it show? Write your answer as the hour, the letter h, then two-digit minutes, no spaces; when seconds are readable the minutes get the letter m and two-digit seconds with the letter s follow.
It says 7h19m37s
